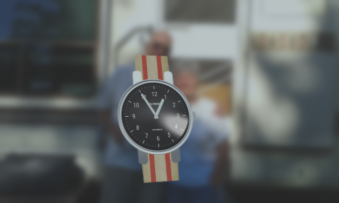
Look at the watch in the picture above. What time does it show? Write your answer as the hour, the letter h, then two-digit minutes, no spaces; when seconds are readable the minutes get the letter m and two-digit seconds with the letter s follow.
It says 12h55
